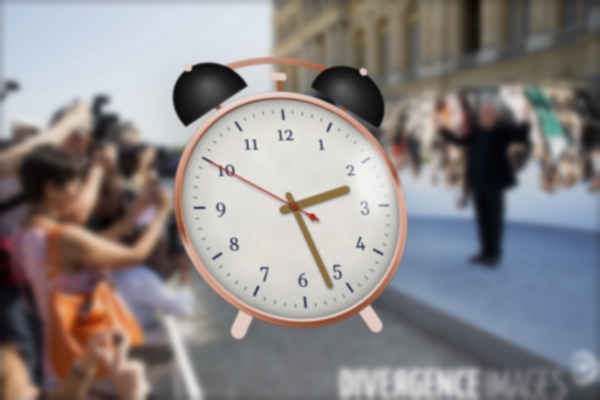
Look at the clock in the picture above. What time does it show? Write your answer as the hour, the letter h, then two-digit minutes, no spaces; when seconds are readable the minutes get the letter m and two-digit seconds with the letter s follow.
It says 2h26m50s
